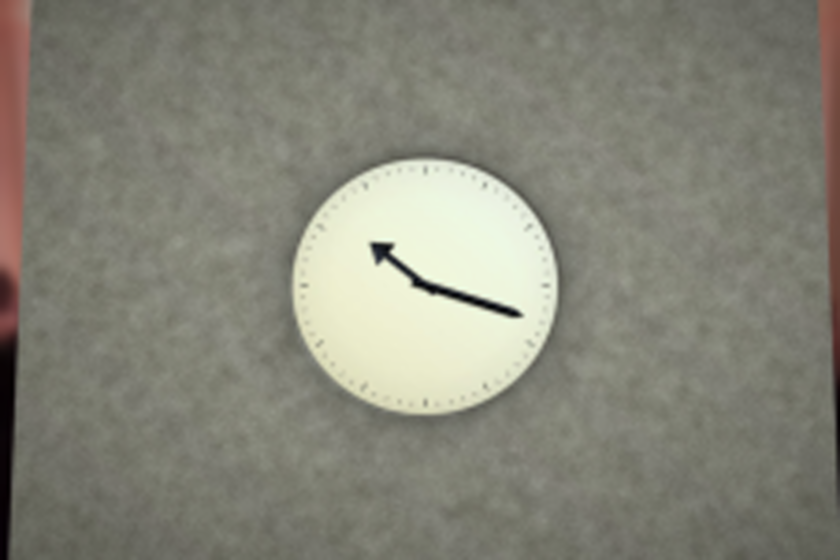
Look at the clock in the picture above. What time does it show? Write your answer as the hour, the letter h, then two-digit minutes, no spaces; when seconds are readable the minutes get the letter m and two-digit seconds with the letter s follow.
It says 10h18
